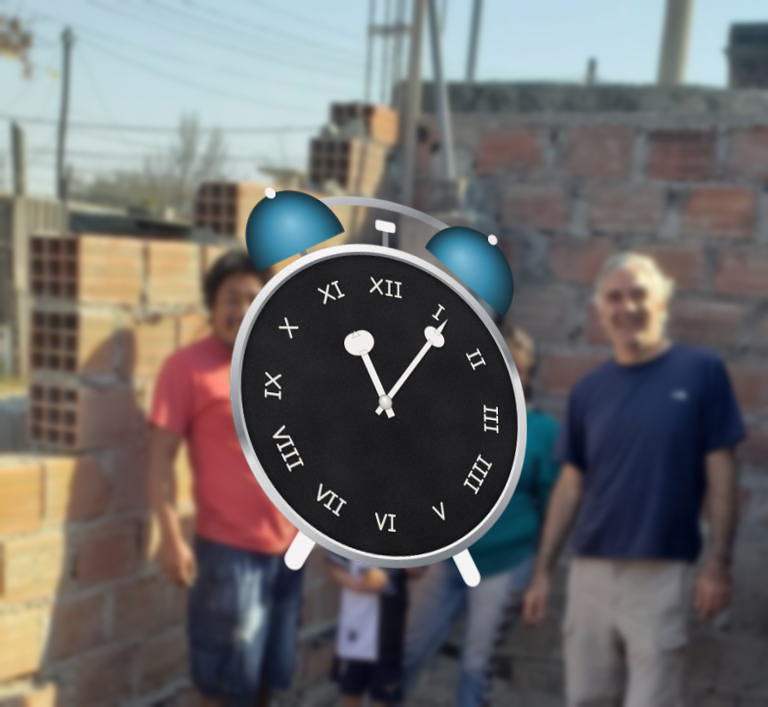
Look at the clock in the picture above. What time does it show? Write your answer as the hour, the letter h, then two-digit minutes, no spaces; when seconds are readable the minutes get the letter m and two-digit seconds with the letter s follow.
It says 11h06
